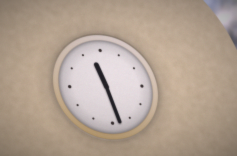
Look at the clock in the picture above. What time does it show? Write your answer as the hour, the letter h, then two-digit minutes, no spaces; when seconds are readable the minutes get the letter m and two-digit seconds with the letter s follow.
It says 11h28
